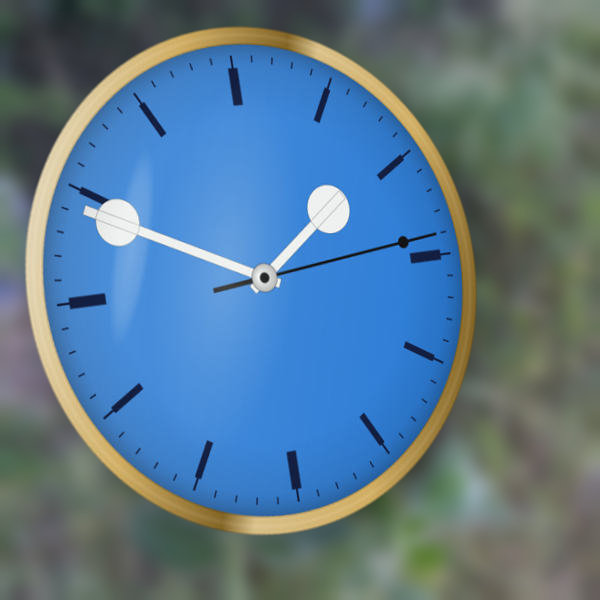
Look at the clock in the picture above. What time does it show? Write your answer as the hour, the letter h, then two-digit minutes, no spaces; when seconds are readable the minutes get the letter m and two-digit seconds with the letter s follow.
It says 1h49m14s
